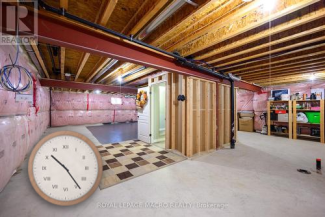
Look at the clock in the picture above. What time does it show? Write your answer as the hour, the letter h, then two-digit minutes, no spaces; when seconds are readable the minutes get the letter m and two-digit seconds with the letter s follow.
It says 10h24
